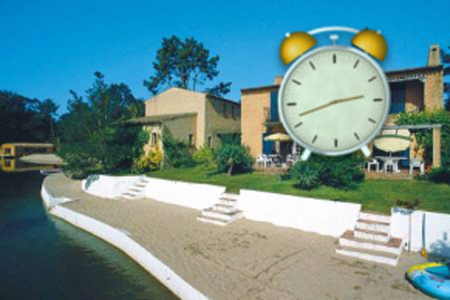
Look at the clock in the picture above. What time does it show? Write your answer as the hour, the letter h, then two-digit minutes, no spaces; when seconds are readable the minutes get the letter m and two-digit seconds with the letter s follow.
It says 2h42
